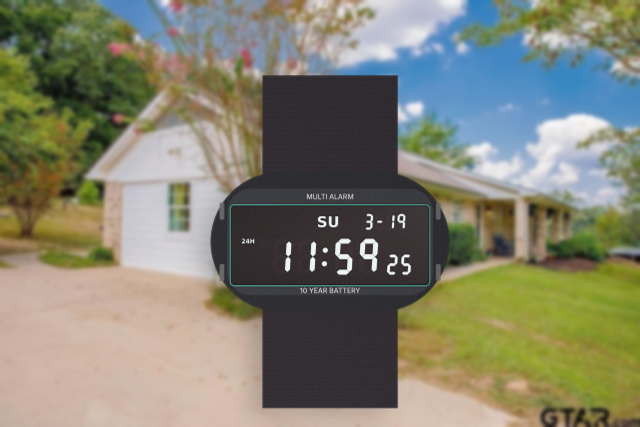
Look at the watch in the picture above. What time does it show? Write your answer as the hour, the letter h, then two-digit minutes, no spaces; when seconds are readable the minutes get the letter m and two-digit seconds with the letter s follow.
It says 11h59m25s
